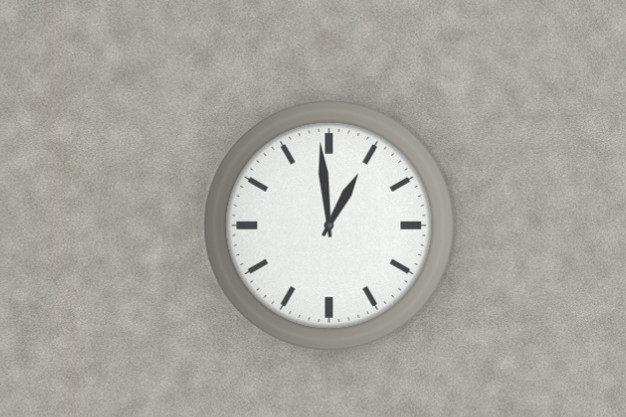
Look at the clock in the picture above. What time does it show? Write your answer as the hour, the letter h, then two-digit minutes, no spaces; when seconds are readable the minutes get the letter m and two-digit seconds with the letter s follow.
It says 12h59
